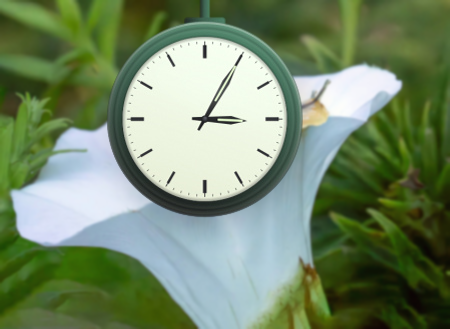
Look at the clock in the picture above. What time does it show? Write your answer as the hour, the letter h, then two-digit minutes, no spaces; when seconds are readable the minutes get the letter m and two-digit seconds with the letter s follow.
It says 3h05
